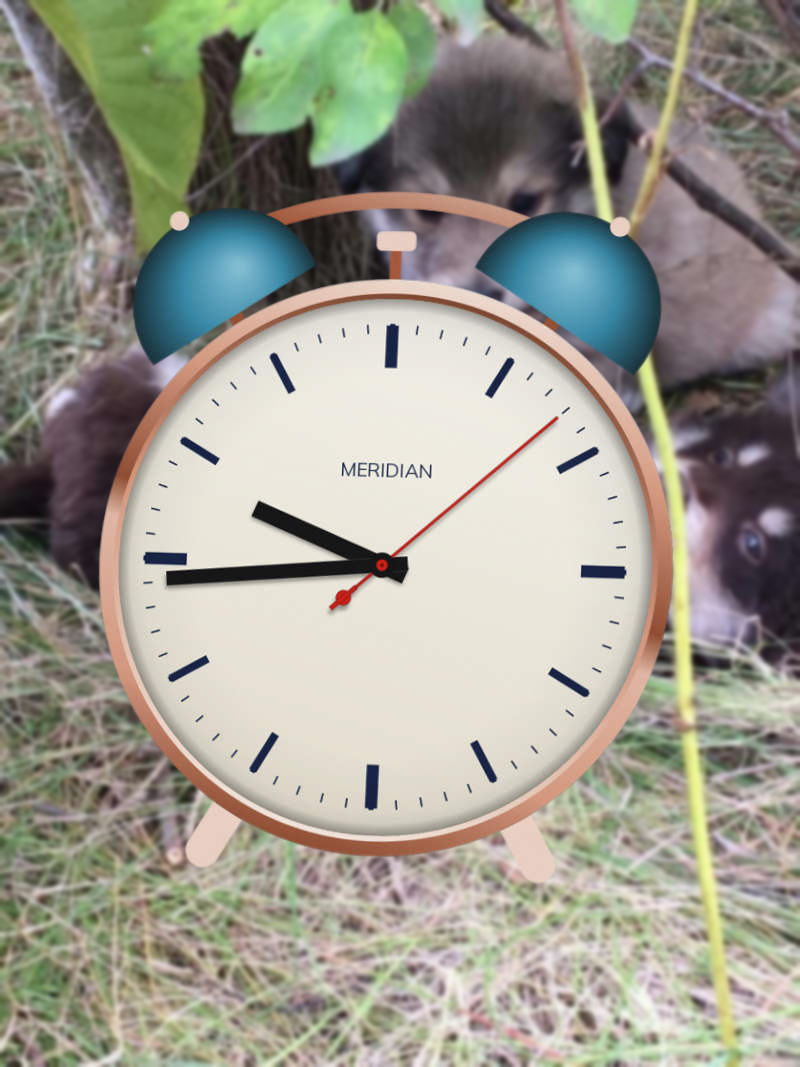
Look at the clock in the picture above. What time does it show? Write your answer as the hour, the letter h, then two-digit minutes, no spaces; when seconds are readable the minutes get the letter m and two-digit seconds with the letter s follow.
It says 9h44m08s
